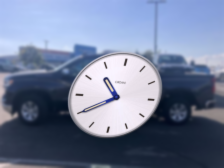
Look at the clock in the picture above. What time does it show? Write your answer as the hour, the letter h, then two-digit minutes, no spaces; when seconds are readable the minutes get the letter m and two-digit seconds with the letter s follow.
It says 10h40
